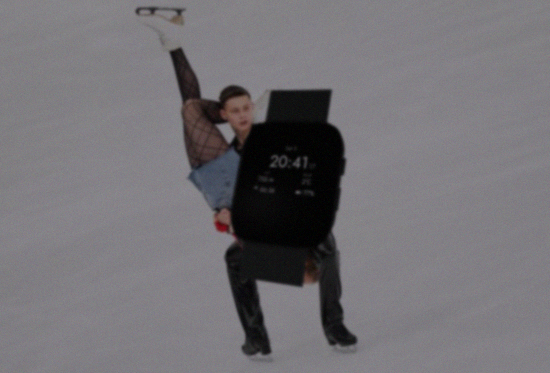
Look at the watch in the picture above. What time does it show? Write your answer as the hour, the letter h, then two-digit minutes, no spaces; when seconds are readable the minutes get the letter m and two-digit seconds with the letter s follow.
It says 20h41
